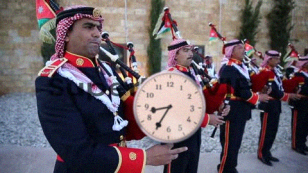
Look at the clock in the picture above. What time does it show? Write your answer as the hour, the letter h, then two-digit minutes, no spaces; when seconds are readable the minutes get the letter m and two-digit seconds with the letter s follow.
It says 8h35
